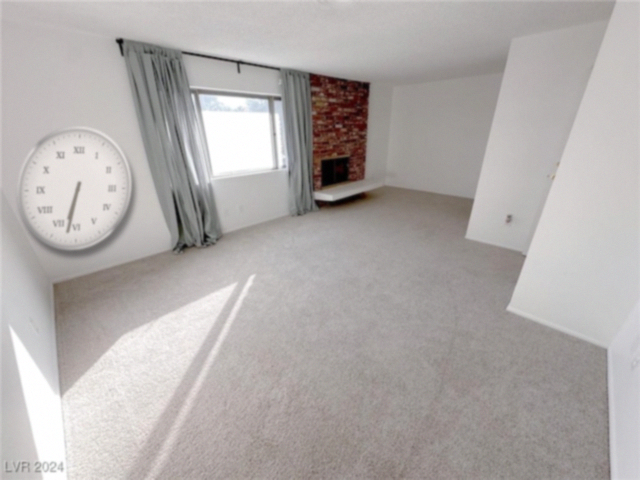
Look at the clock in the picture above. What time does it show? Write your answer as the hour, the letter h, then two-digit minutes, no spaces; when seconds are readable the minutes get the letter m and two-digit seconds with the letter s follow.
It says 6h32
